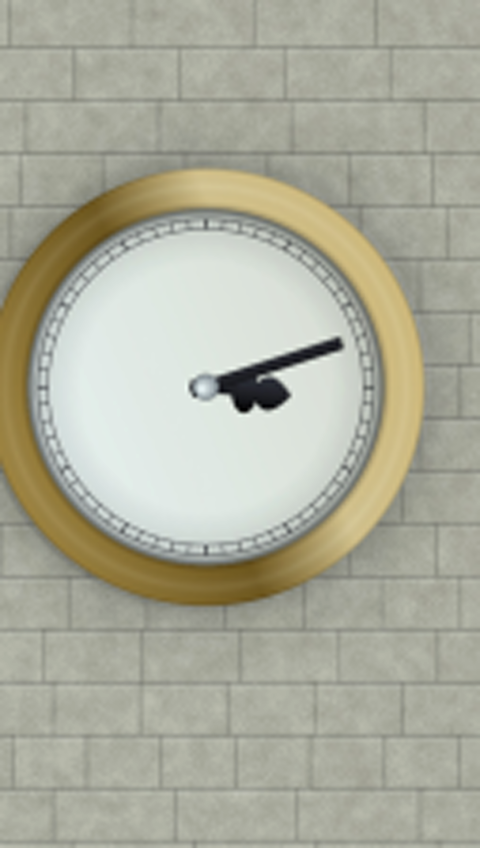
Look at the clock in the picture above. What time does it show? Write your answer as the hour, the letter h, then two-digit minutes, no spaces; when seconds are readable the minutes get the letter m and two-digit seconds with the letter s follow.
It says 3h12
